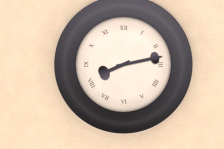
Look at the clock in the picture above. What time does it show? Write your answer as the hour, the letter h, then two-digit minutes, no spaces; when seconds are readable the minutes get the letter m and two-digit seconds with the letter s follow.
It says 8h13
